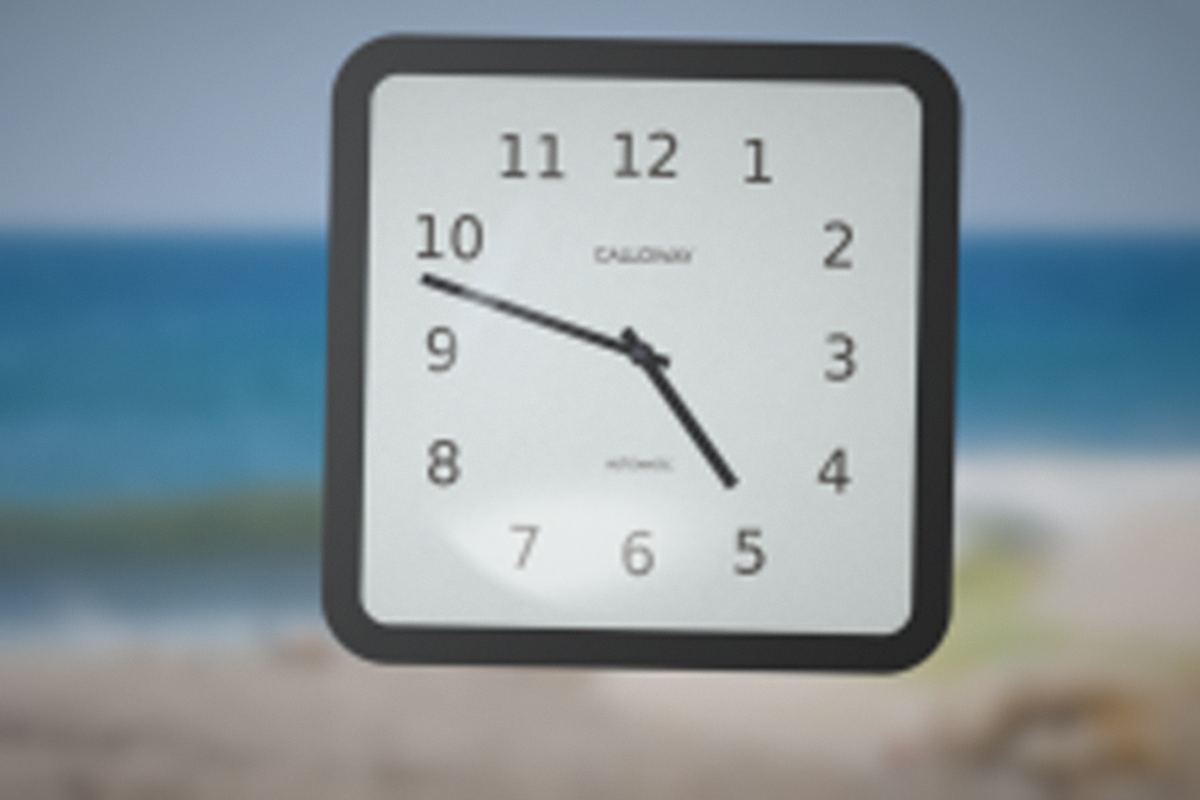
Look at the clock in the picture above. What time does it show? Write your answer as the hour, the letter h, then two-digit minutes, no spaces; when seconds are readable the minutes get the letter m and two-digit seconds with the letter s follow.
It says 4h48
